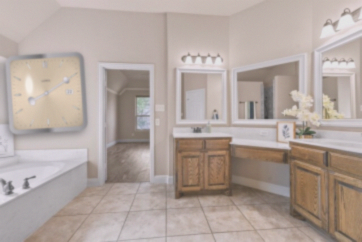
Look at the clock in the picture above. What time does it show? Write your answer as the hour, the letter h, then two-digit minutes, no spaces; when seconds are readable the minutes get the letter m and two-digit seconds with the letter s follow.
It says 8h10
